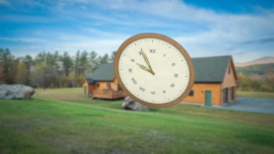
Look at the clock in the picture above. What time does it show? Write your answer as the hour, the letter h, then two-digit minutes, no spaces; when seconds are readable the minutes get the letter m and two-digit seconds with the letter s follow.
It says 9h56
